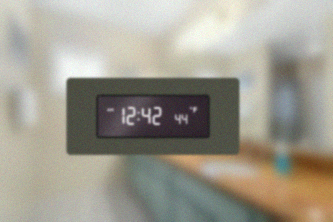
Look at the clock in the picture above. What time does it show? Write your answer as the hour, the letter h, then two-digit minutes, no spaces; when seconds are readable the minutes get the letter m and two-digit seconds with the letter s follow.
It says 12h42
